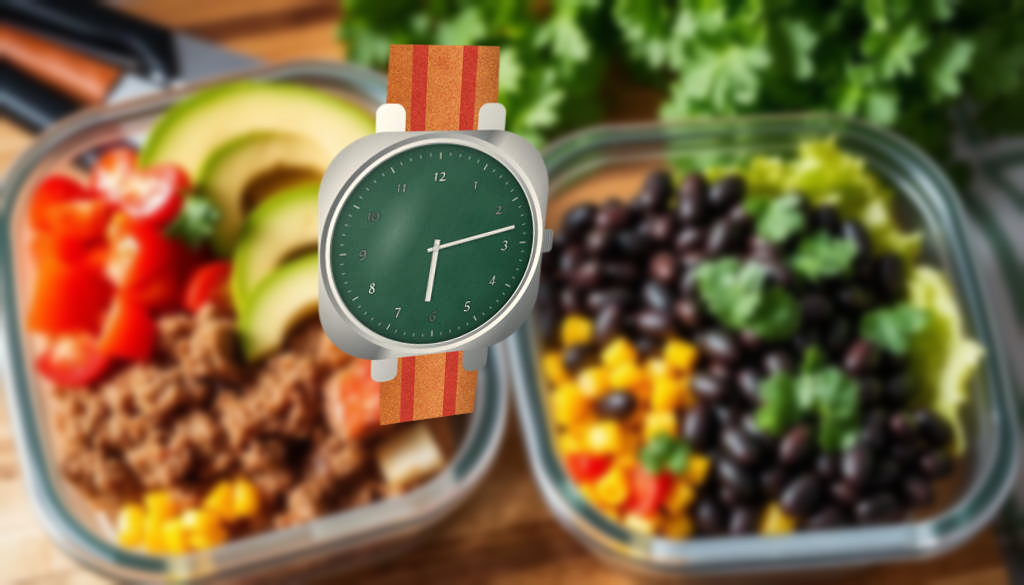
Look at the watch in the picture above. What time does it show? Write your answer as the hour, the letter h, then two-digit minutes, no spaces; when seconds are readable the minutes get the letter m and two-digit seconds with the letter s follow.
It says 6h13
